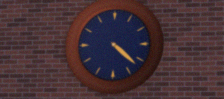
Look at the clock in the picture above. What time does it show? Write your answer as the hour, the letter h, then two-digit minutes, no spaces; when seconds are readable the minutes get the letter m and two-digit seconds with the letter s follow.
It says 4h22
